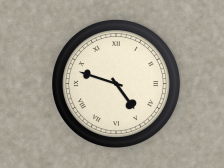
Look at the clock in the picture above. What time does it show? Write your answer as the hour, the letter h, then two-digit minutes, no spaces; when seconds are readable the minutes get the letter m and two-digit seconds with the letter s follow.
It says 4h48
